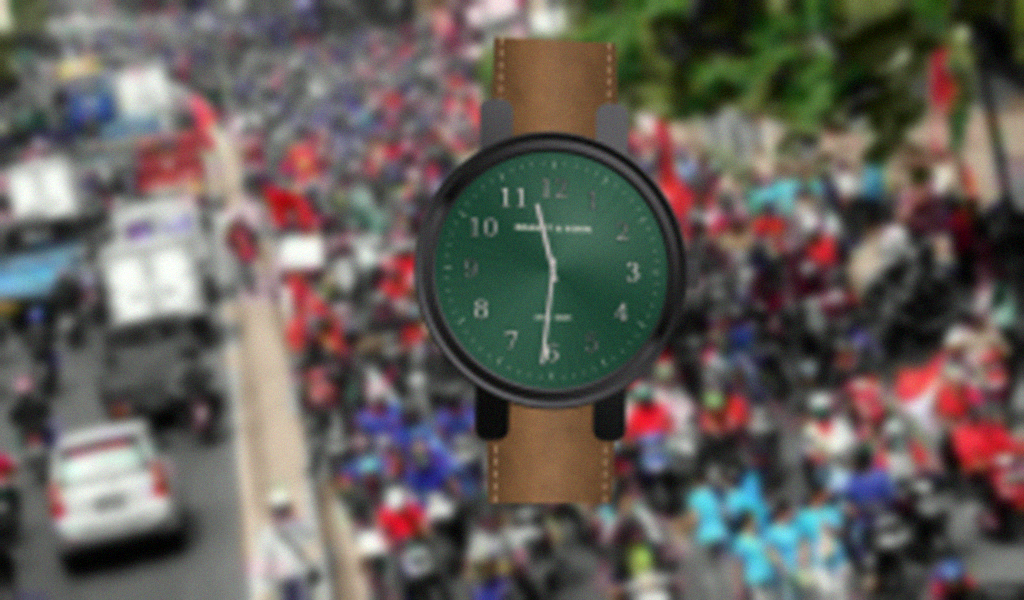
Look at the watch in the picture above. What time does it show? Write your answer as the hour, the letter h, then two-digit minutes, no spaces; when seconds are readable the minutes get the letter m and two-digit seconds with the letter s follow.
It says 11h31
